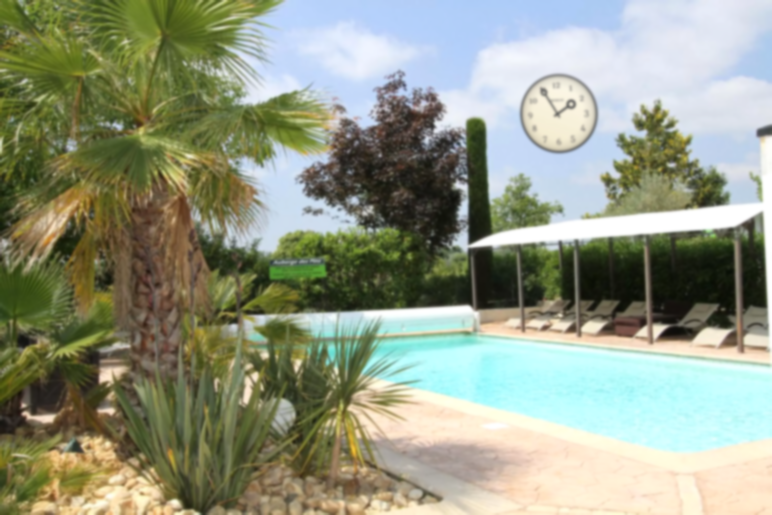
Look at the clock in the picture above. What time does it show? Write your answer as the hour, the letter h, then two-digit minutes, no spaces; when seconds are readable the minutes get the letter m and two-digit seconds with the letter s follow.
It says 1h55
